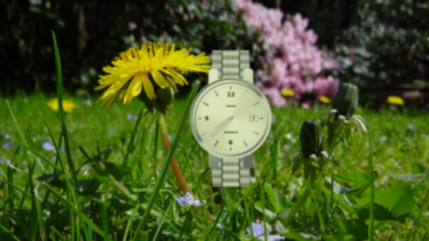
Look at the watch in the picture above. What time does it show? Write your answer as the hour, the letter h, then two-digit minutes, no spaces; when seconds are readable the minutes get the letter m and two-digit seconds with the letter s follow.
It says 7h38
